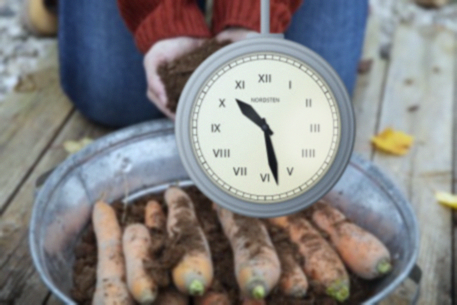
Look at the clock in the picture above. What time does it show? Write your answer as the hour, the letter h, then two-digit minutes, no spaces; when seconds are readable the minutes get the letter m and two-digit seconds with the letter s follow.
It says 10h28
